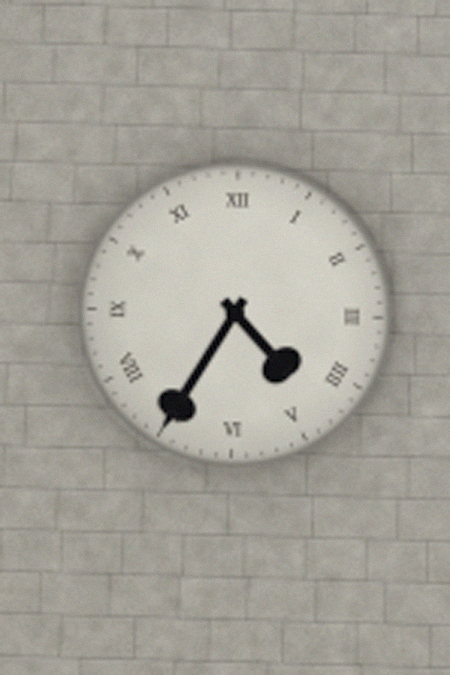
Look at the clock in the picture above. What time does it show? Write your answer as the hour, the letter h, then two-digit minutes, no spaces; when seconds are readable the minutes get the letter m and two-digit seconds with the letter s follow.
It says 4h35
